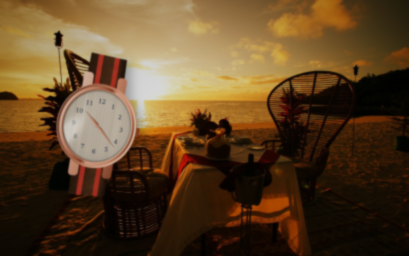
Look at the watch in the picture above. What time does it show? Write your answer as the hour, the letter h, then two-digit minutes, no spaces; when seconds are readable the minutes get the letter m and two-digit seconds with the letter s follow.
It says 10h22
